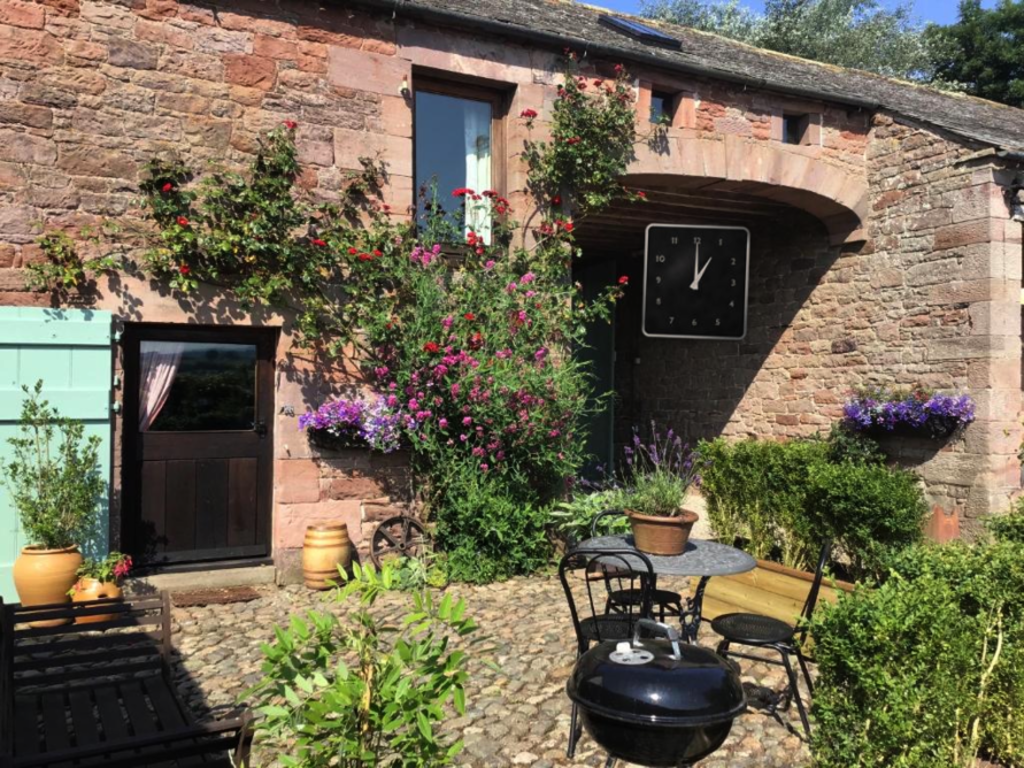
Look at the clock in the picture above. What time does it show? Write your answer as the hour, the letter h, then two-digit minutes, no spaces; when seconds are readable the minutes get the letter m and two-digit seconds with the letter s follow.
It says 1h00
